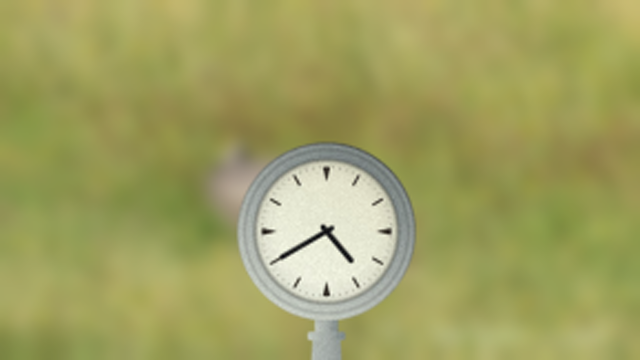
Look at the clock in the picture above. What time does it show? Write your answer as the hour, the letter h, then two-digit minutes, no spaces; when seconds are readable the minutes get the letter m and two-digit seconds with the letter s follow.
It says 4h40
